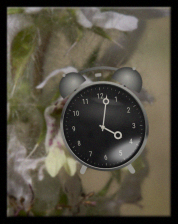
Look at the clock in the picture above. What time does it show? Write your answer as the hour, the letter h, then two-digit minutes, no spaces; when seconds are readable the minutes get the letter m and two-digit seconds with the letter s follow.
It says 4h02
